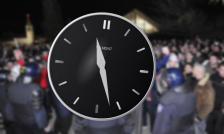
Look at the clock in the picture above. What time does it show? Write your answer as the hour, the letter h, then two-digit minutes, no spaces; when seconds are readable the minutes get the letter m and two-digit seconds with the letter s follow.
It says 11h27
